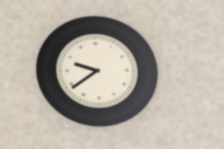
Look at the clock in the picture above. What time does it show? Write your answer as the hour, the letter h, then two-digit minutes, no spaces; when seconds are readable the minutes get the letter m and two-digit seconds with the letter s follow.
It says 9h39
